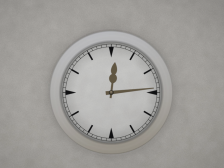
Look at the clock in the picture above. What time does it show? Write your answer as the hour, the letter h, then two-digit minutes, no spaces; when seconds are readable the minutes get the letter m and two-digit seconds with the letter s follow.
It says 12h14
